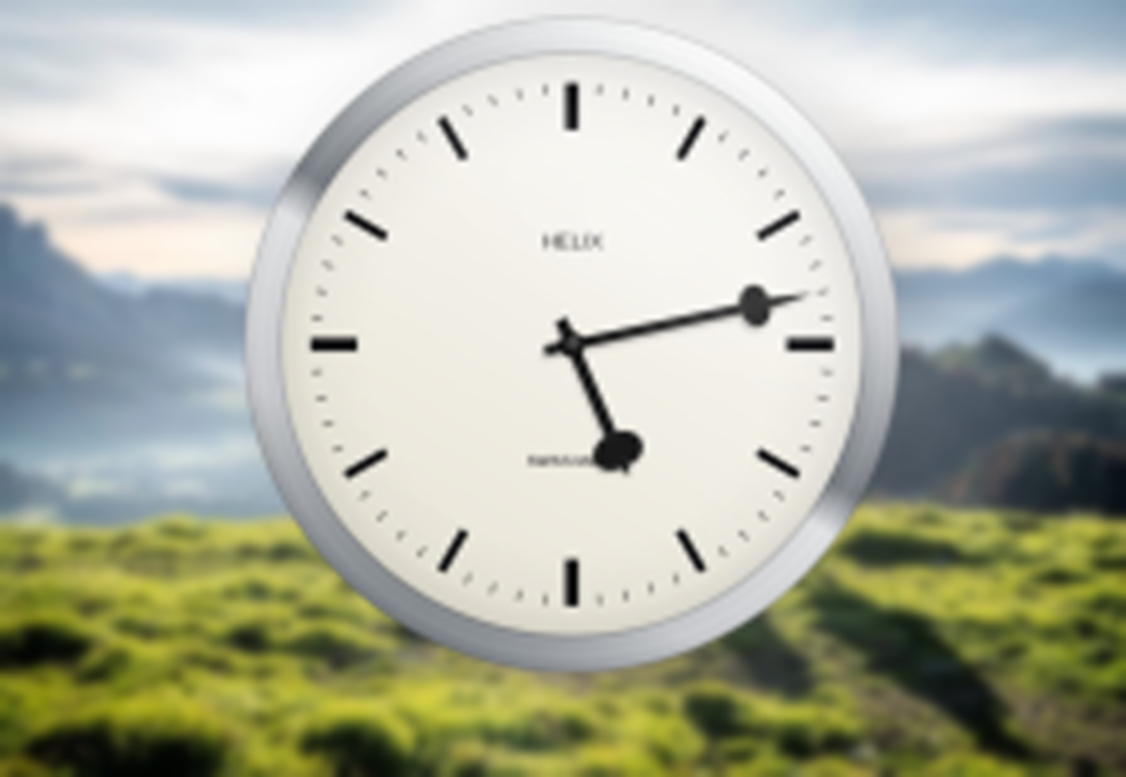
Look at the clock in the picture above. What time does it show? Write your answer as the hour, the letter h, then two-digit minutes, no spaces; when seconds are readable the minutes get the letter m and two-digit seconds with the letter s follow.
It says 5h13
